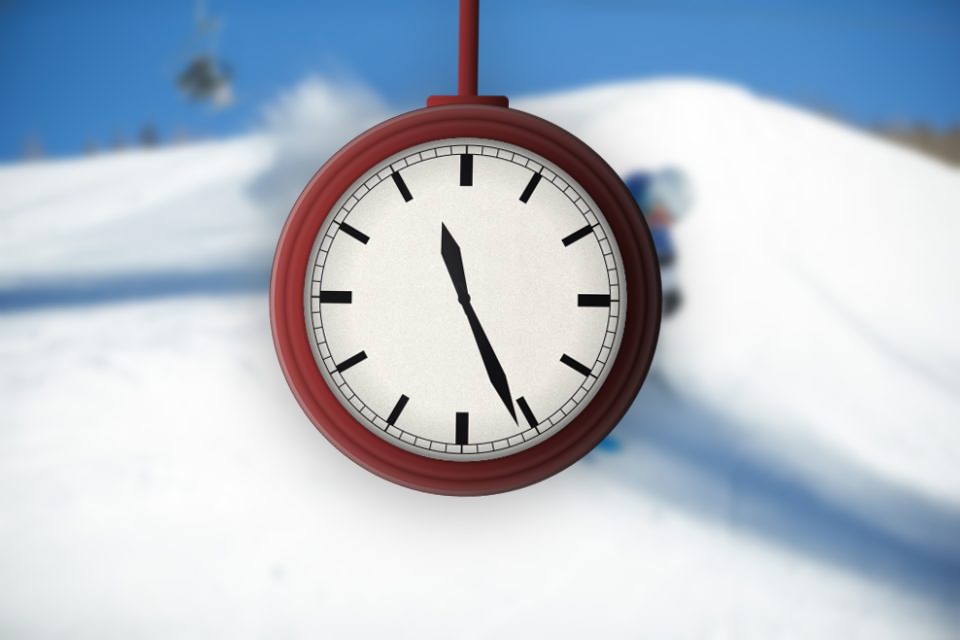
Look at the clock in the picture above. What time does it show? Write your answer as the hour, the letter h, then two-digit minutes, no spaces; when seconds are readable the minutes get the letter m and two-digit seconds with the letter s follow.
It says 11h26
